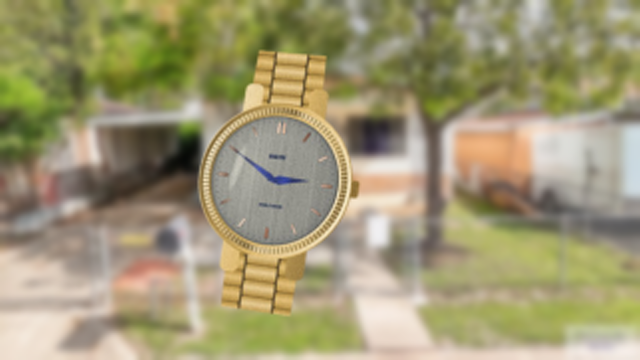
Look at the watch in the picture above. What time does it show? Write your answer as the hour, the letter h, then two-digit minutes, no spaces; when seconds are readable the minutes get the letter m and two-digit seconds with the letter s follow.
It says 2h50
